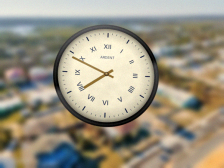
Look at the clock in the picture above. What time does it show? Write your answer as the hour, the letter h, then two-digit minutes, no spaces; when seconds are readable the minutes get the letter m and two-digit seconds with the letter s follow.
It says 7h49
